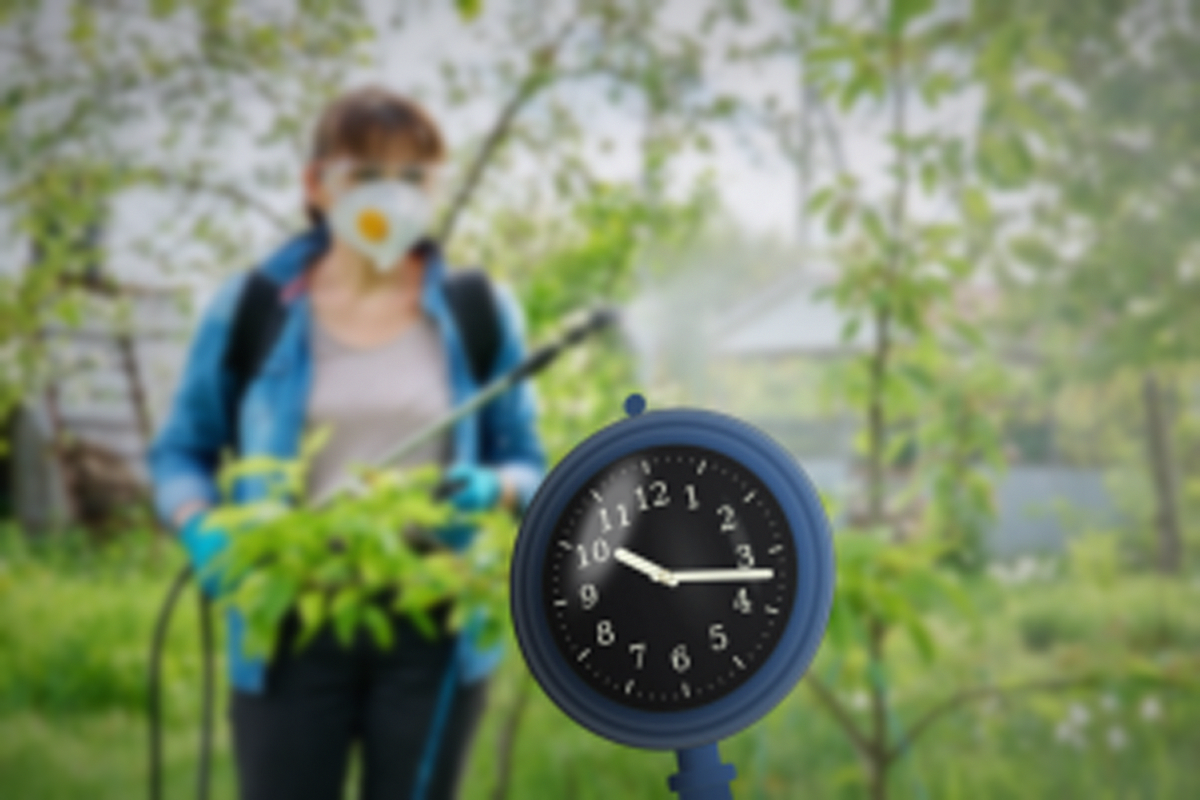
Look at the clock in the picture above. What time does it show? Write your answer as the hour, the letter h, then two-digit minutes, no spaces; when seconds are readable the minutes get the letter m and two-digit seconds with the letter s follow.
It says 10h17
